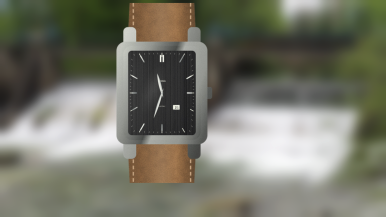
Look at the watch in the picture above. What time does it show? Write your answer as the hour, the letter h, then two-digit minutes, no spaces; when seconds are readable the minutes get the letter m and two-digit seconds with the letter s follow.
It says 11h33
